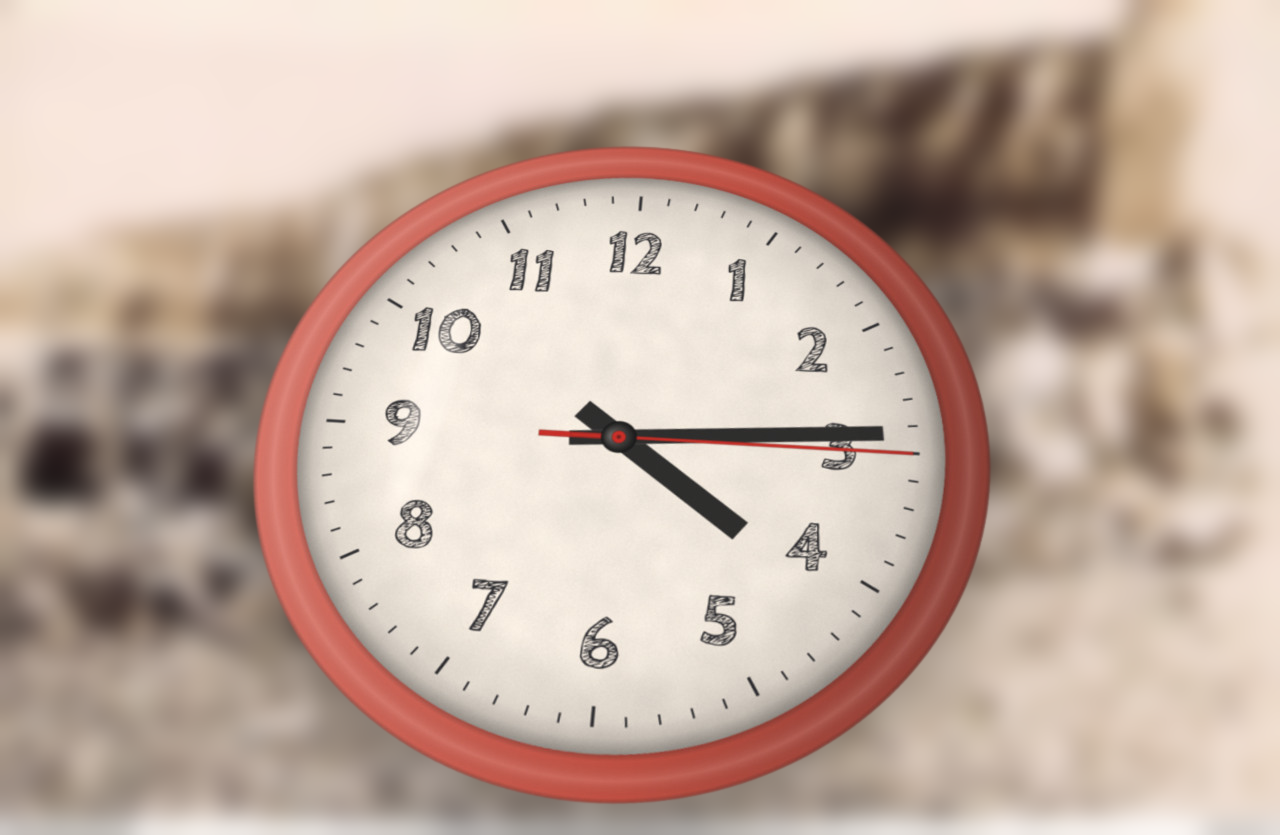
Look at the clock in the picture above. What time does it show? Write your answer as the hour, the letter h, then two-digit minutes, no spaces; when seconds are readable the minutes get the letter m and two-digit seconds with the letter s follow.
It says 4h14m15s
